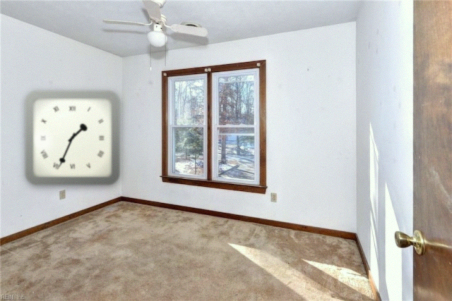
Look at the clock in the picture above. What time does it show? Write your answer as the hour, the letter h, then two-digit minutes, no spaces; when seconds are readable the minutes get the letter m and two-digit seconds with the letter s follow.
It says 1h34
